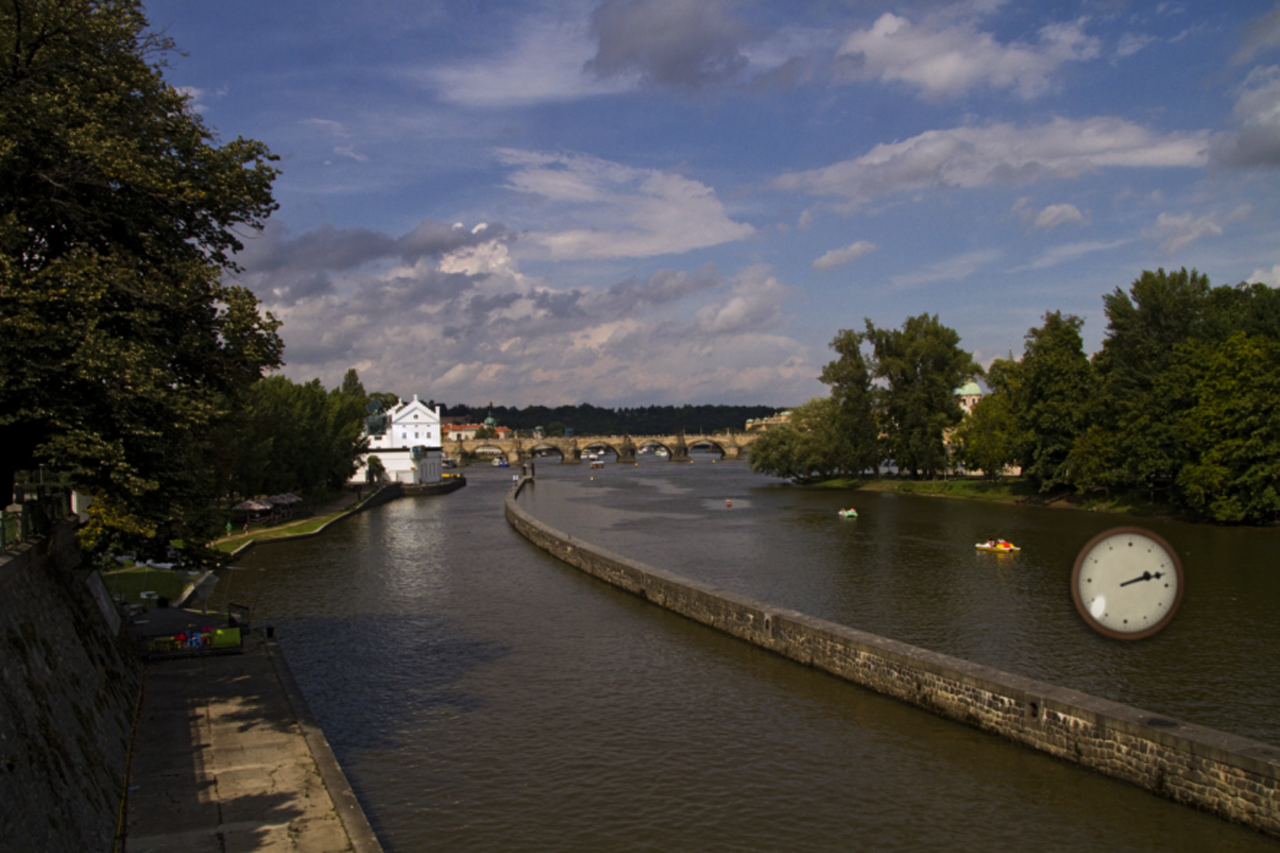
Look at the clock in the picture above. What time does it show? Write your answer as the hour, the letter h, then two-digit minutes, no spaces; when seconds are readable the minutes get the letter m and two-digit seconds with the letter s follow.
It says 2h12
